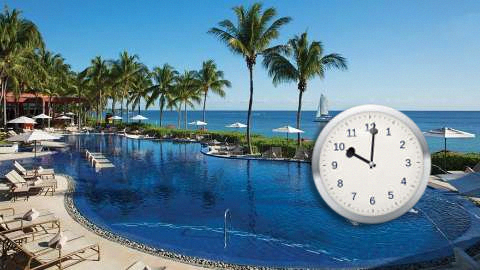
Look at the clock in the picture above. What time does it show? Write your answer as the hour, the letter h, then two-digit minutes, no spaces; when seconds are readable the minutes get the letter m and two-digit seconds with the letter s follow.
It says 10h01
